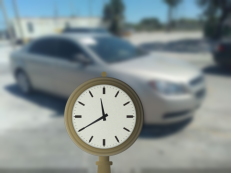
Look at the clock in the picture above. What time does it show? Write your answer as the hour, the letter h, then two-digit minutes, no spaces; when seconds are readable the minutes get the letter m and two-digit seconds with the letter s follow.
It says 11h40
